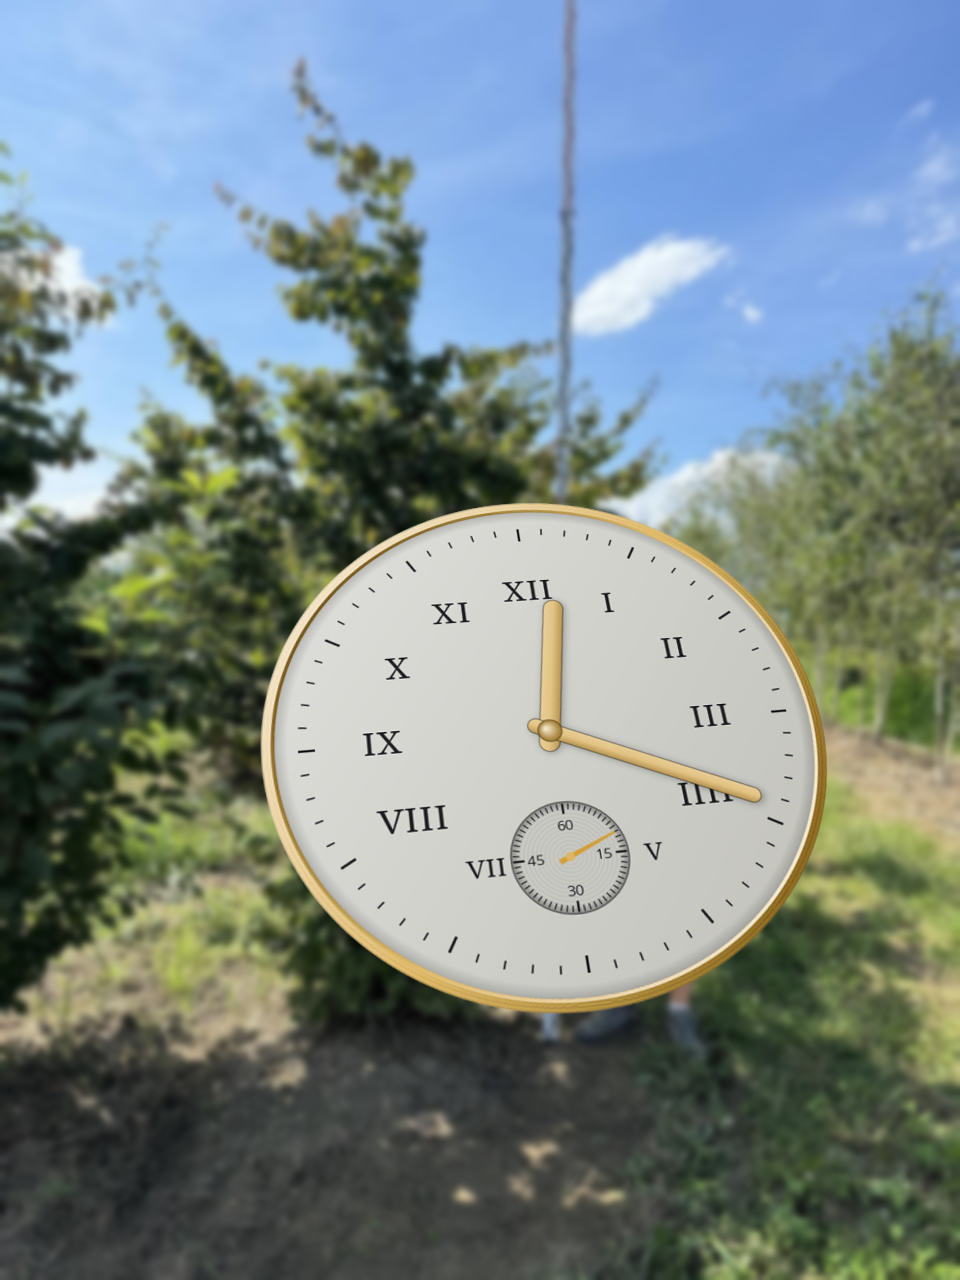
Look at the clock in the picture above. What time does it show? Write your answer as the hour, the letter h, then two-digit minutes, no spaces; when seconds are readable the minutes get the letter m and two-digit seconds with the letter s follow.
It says 12h19m11s
